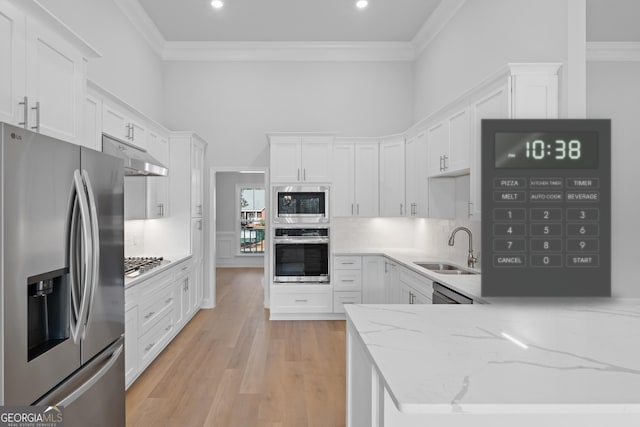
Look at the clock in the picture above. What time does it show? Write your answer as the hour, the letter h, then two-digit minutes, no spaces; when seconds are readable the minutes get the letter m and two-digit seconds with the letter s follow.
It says 10h38
